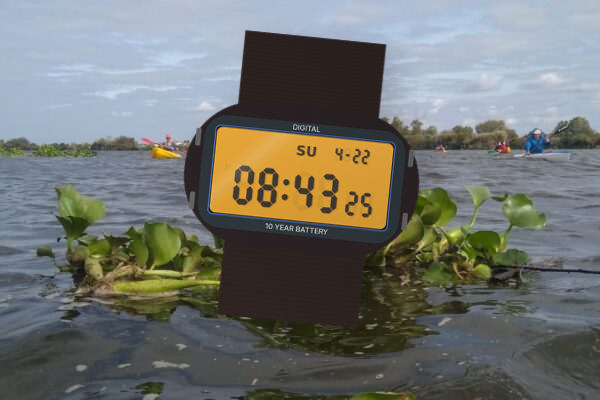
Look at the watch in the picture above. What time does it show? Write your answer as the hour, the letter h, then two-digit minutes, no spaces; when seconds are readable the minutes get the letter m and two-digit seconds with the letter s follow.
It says 8h43m25s
